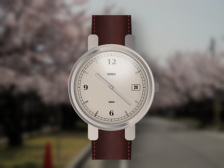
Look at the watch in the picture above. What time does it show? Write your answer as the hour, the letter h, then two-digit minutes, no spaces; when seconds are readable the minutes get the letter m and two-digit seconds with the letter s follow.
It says 10h22
